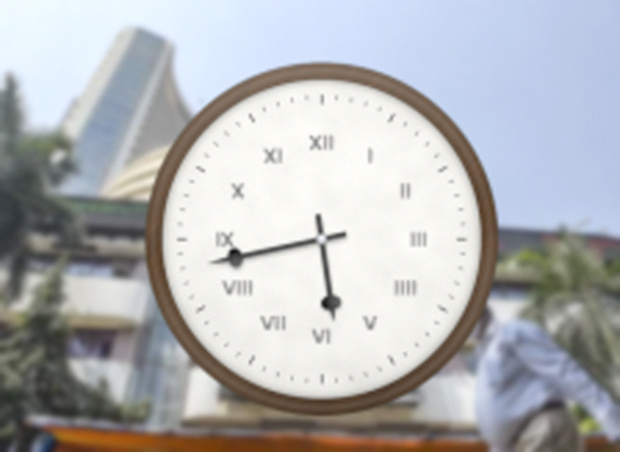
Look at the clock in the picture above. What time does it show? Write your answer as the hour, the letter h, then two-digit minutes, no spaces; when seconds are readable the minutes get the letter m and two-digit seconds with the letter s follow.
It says 5h43
